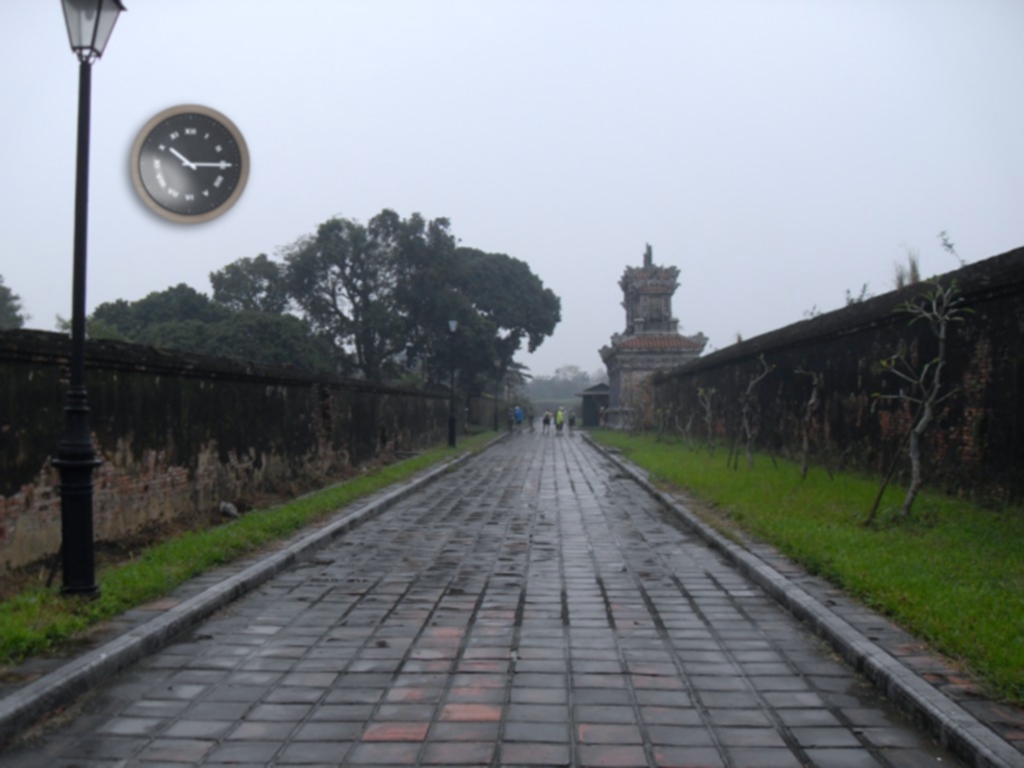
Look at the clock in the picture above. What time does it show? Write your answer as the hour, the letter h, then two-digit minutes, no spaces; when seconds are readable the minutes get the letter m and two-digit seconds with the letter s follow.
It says 10h15
